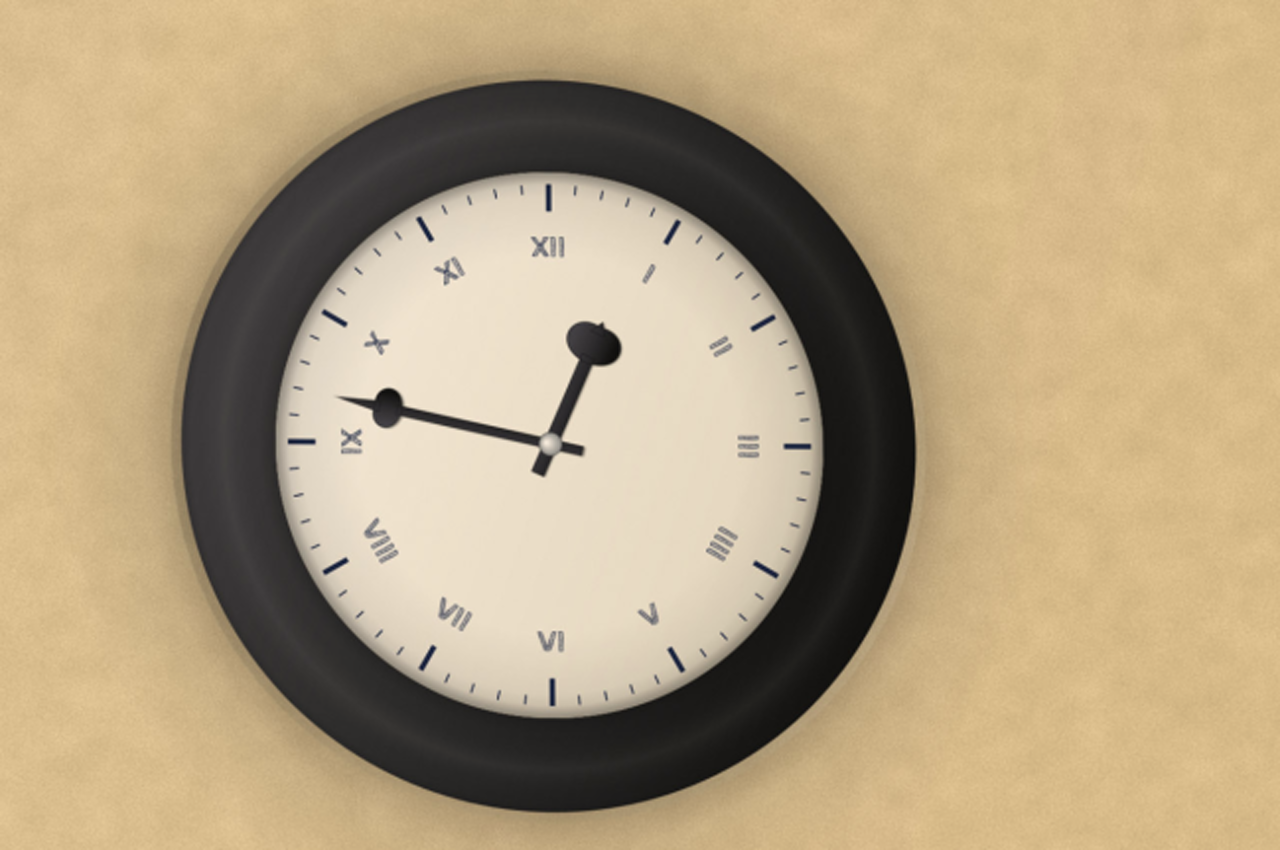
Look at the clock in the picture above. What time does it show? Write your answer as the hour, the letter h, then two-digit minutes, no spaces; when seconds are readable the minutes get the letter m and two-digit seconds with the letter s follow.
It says 12h47
